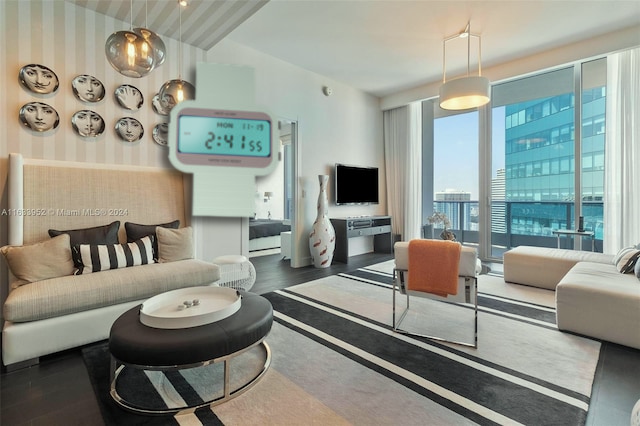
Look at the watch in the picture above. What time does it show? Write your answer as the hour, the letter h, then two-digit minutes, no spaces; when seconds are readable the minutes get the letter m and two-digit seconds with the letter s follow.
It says 2h41m55s
